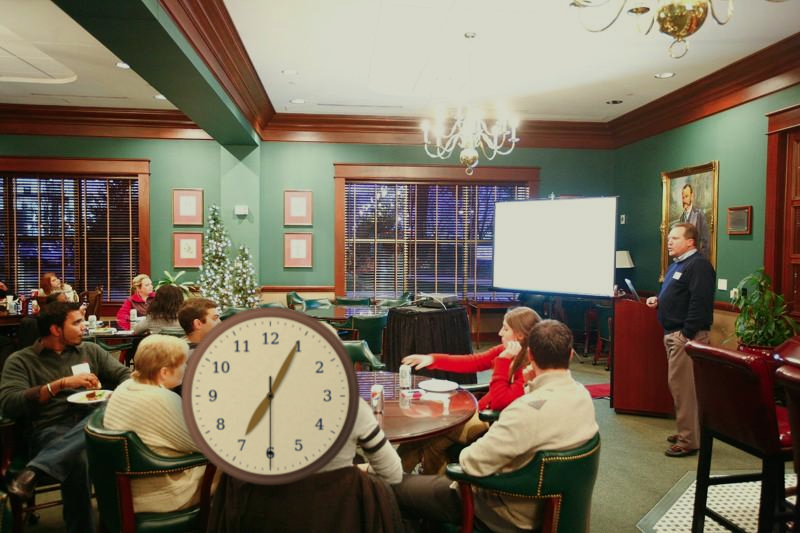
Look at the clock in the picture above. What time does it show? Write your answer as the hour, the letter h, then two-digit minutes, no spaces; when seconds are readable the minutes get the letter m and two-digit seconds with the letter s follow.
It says 7h04m30s
